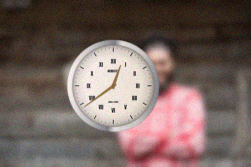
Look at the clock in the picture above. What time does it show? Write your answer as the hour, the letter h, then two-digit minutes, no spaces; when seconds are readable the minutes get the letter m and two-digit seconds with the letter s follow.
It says 12h39
